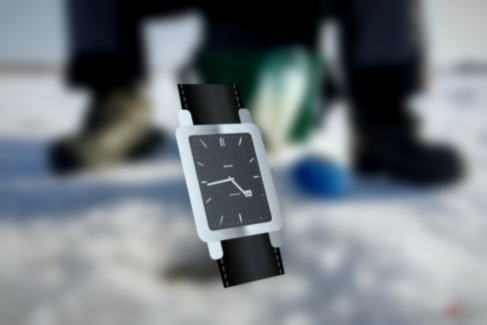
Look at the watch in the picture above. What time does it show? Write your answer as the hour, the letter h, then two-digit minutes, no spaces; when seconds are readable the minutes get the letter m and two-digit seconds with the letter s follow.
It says 4h44
